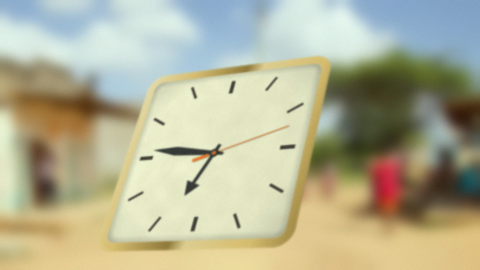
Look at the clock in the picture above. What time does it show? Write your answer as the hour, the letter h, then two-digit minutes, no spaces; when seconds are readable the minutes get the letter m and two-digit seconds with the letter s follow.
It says 6h46m12s
